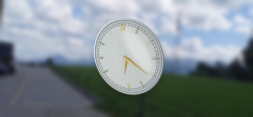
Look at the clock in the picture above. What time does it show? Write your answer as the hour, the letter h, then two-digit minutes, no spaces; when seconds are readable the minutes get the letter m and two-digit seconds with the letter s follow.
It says 6h21
